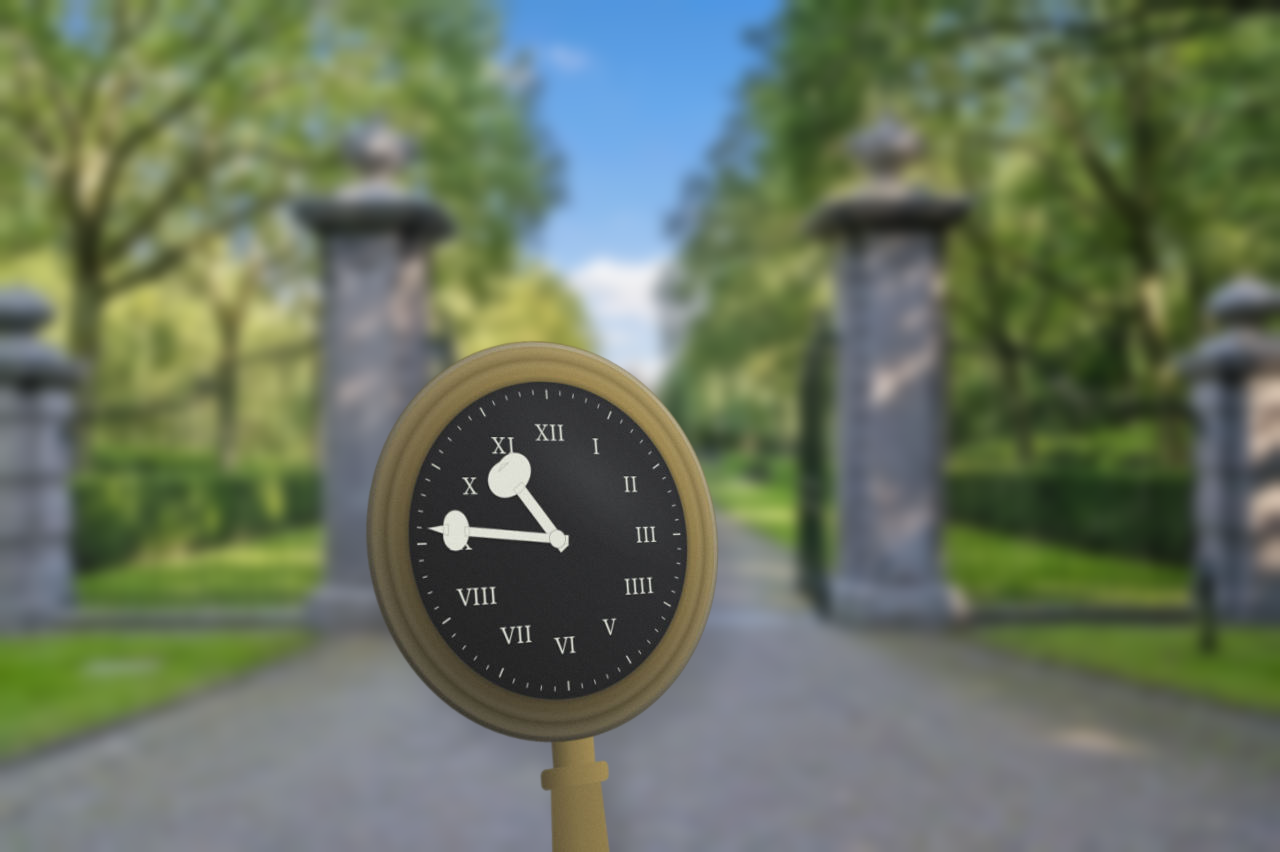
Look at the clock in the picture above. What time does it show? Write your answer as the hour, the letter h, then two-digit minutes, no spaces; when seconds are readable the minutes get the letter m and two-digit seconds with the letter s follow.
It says 10h46
